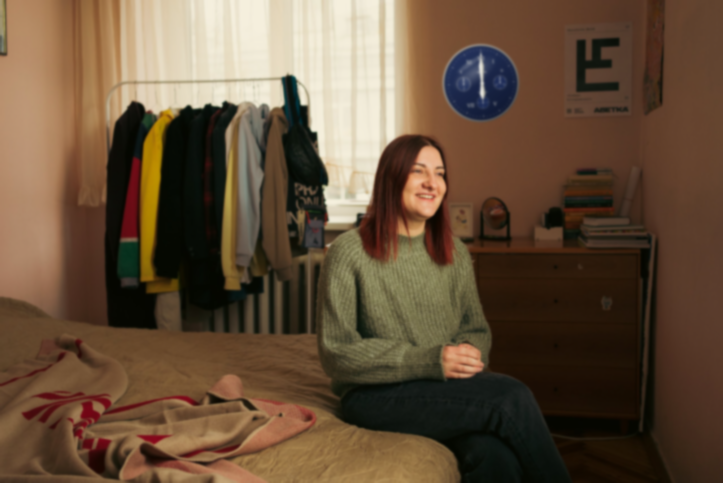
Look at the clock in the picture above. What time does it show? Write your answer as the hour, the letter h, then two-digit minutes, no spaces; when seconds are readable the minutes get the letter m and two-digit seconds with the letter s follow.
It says 6h00
